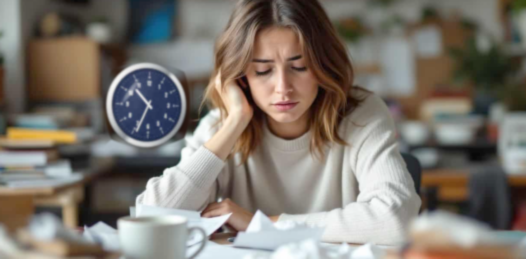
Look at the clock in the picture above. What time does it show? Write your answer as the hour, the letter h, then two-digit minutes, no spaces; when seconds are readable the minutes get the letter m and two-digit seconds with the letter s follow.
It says 10h34
